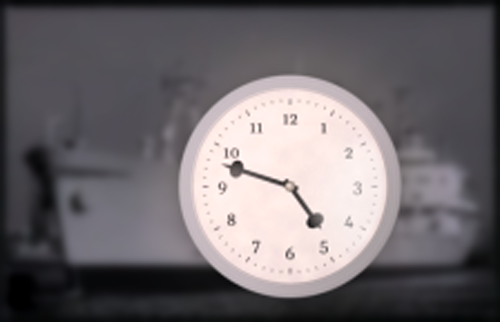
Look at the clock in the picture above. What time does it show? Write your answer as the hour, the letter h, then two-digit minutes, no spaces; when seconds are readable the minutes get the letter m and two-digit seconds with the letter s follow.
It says 4h48
